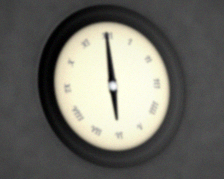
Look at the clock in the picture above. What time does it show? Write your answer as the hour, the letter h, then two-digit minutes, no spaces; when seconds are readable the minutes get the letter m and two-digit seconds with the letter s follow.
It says 6h00
